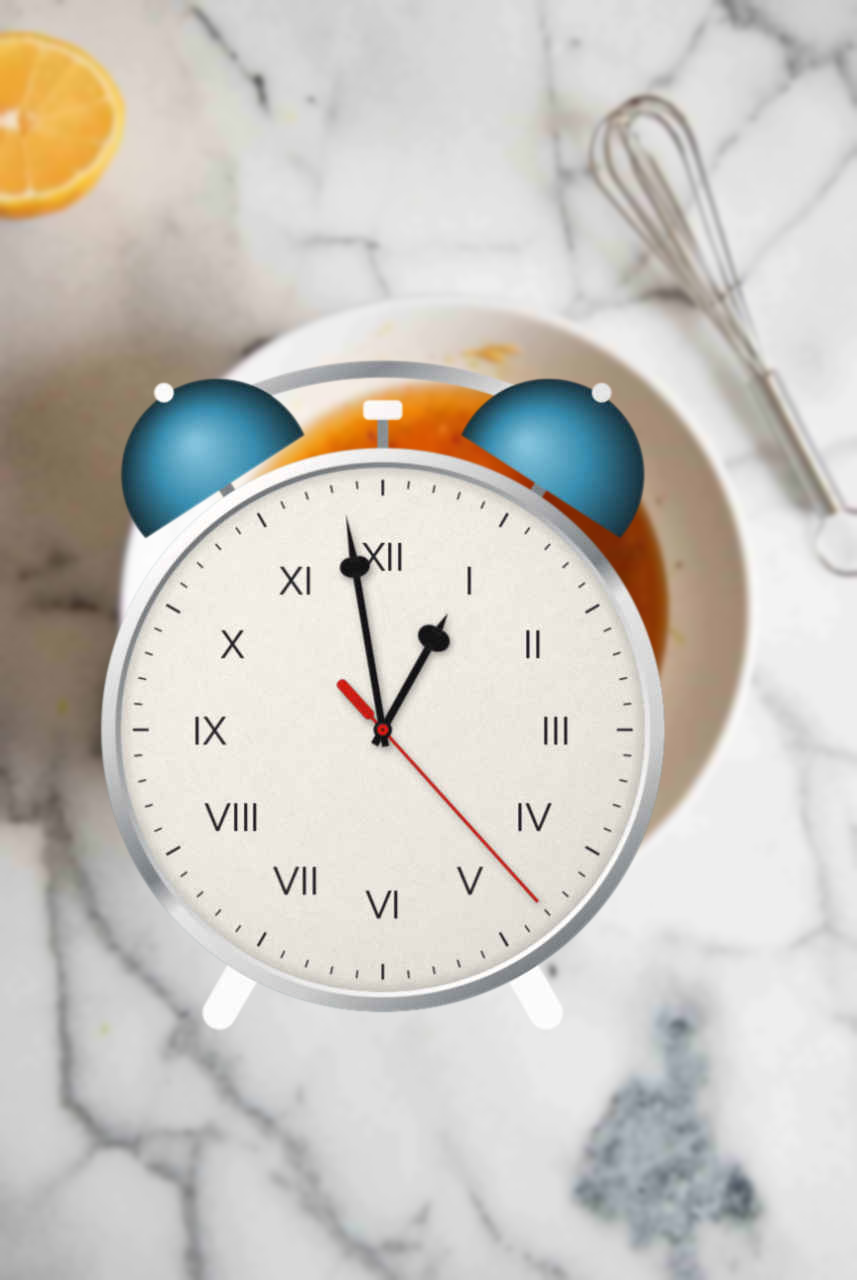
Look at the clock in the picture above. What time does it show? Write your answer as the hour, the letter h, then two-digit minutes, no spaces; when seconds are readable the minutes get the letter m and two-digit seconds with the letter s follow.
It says 12h58m23s
